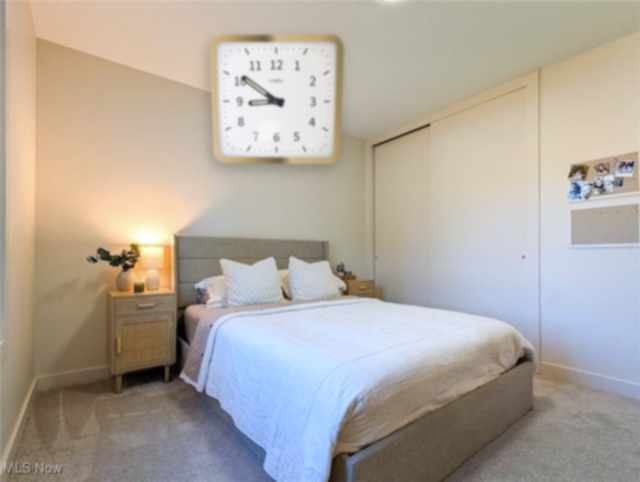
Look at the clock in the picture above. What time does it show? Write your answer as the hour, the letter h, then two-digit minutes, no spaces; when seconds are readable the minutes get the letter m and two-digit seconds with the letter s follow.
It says 8h51
